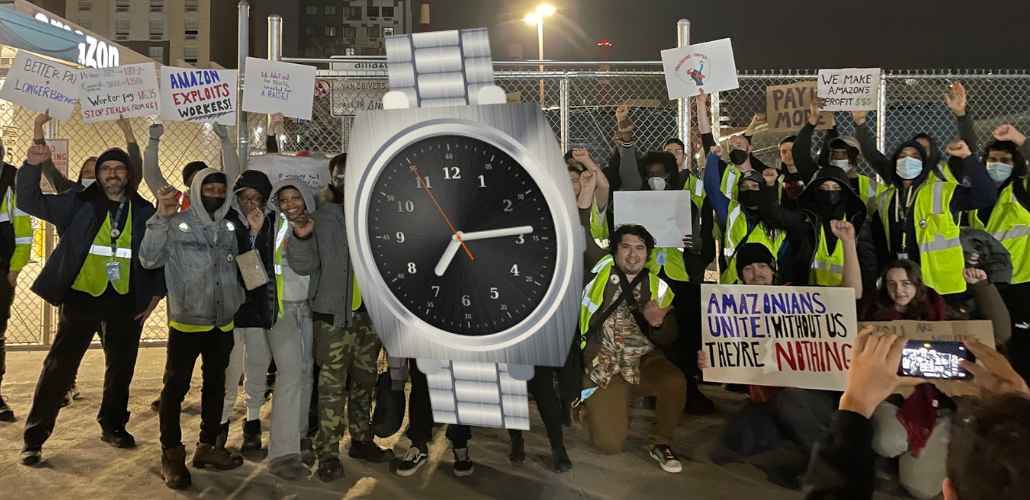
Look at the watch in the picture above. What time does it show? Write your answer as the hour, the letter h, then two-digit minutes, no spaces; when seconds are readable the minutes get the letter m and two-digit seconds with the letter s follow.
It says 7h13m55s
